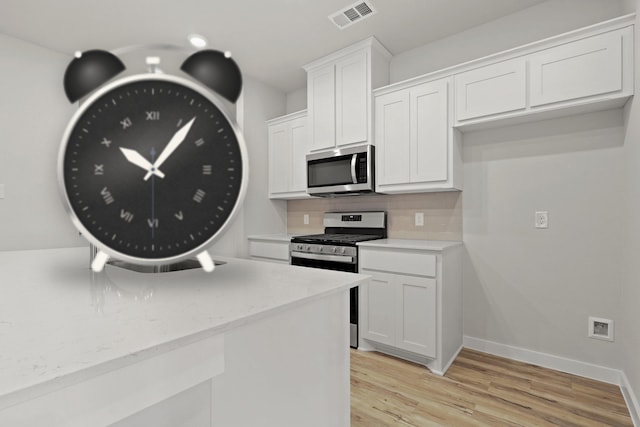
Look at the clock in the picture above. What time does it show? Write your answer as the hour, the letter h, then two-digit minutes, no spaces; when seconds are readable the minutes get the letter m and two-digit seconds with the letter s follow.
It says 10h06m30s
